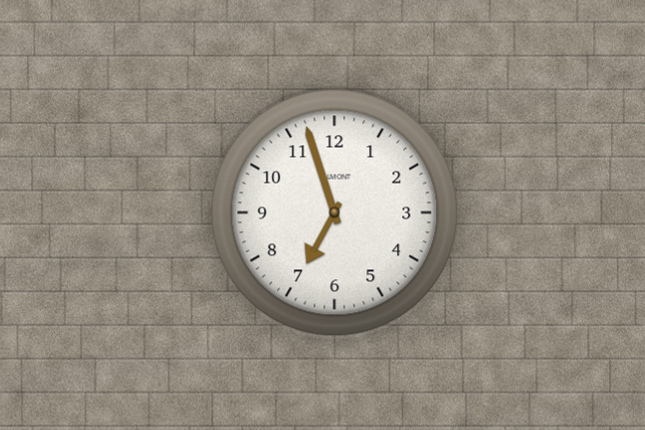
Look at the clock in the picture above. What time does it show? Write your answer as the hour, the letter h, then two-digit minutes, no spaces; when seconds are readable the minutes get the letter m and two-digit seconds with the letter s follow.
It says 6h57
